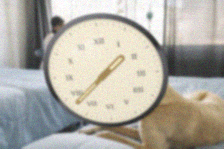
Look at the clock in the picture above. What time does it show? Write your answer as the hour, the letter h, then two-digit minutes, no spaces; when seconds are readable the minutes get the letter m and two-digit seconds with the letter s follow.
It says 1h38
